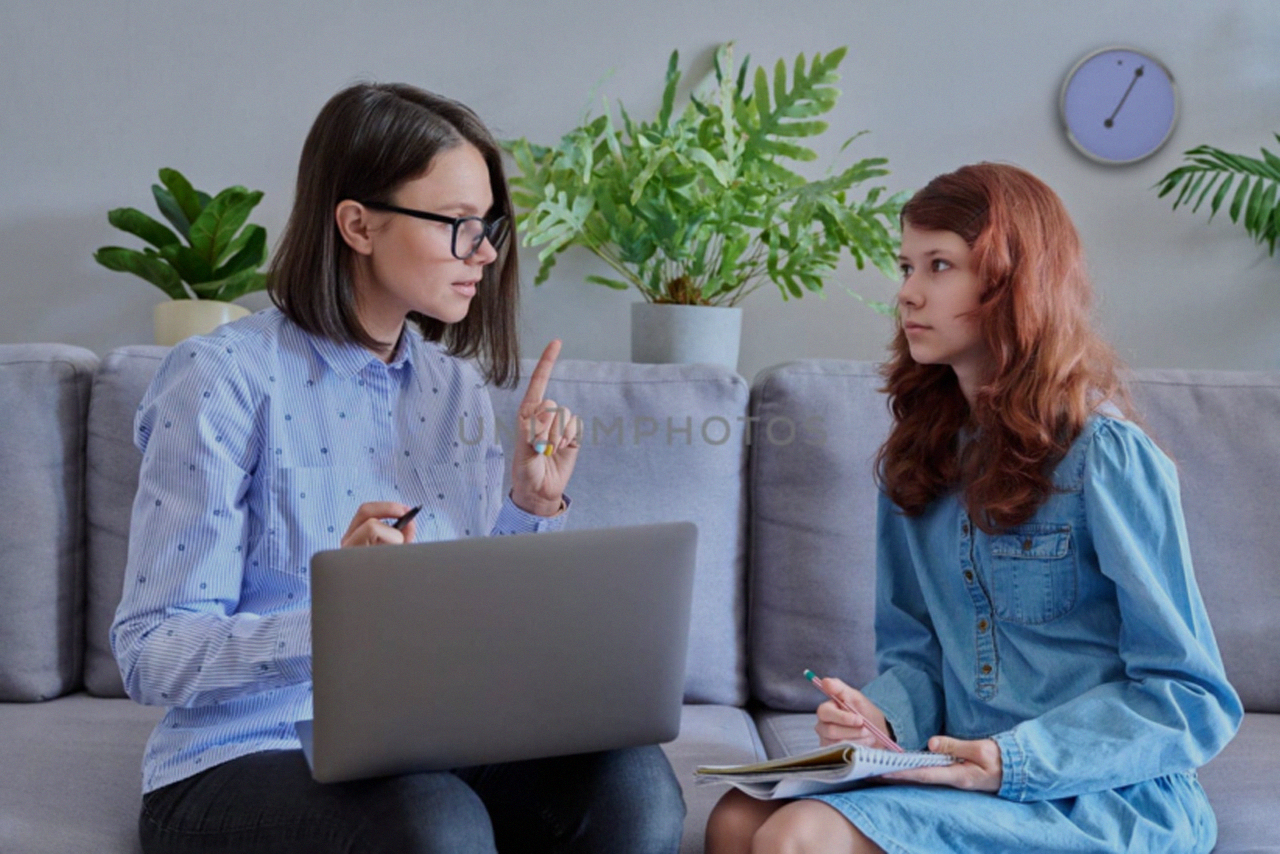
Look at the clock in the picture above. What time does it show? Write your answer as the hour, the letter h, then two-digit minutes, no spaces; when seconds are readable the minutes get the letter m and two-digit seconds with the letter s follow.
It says 7h05
